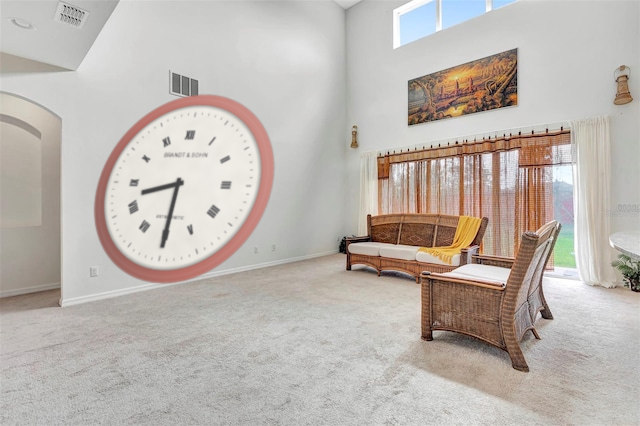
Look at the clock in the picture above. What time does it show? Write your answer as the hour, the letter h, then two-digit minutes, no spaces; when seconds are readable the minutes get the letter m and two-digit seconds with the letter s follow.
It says 8h30
